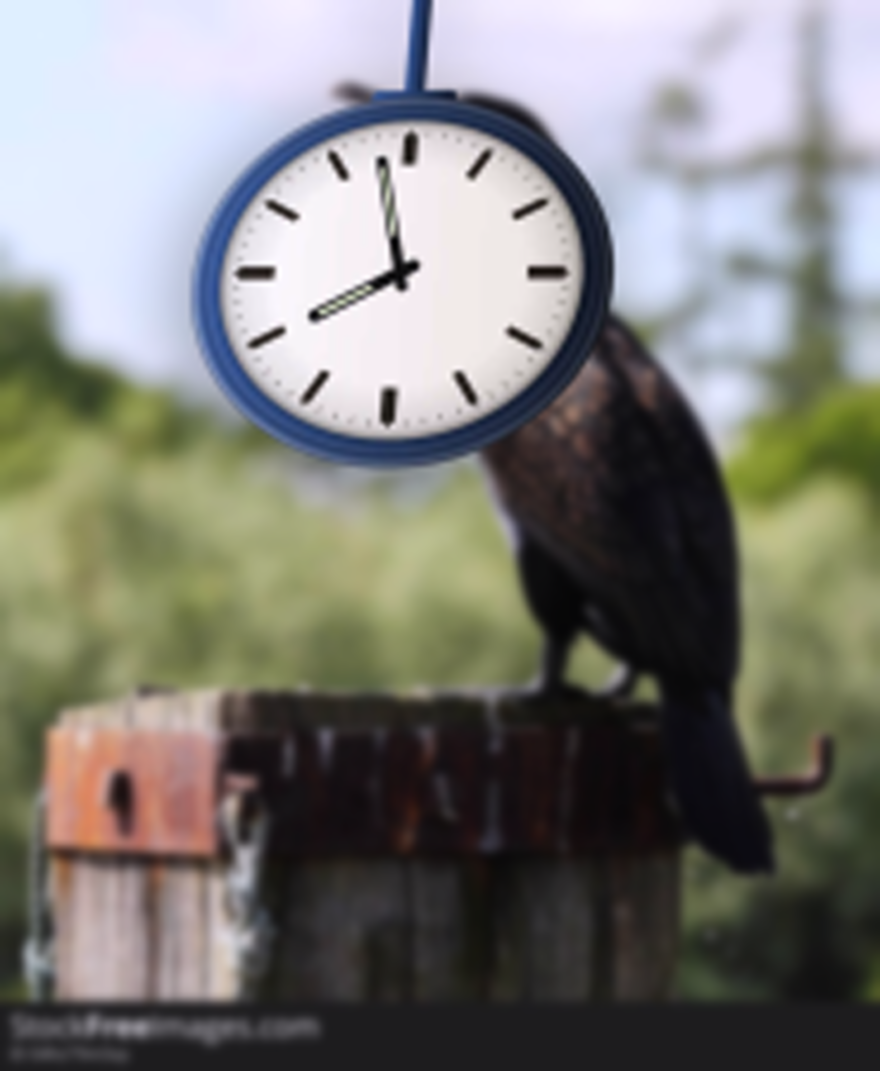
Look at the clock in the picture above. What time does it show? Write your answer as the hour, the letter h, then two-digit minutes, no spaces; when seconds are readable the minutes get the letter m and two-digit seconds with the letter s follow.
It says 7h58
